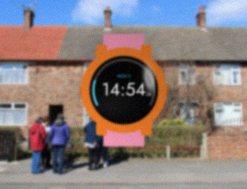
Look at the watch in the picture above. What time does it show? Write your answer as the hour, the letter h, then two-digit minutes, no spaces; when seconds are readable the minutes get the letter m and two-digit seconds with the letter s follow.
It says 14h54
